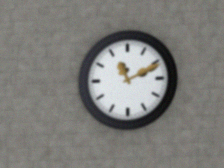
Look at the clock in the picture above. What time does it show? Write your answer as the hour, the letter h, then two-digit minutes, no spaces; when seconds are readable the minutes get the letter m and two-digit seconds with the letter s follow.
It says 11h11
